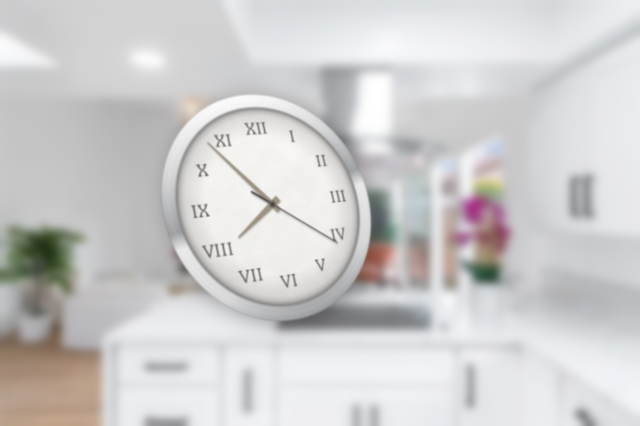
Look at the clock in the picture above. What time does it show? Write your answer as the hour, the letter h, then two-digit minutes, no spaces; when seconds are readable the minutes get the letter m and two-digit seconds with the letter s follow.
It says 7h53m21s
